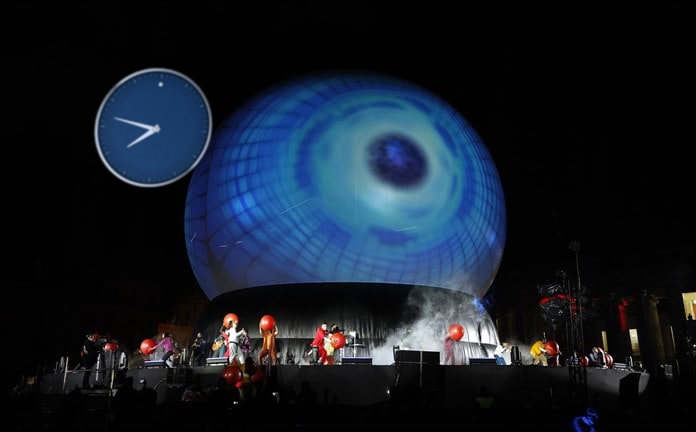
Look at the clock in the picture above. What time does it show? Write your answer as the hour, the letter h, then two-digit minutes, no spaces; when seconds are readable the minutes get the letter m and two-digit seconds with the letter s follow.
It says 7h47
